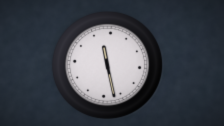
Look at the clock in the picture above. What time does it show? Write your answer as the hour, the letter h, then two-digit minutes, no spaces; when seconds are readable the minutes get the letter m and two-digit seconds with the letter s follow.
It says 11h27
